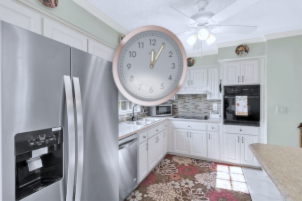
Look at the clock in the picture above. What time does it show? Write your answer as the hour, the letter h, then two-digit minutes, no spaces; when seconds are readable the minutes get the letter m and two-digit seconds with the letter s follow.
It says 12h05
